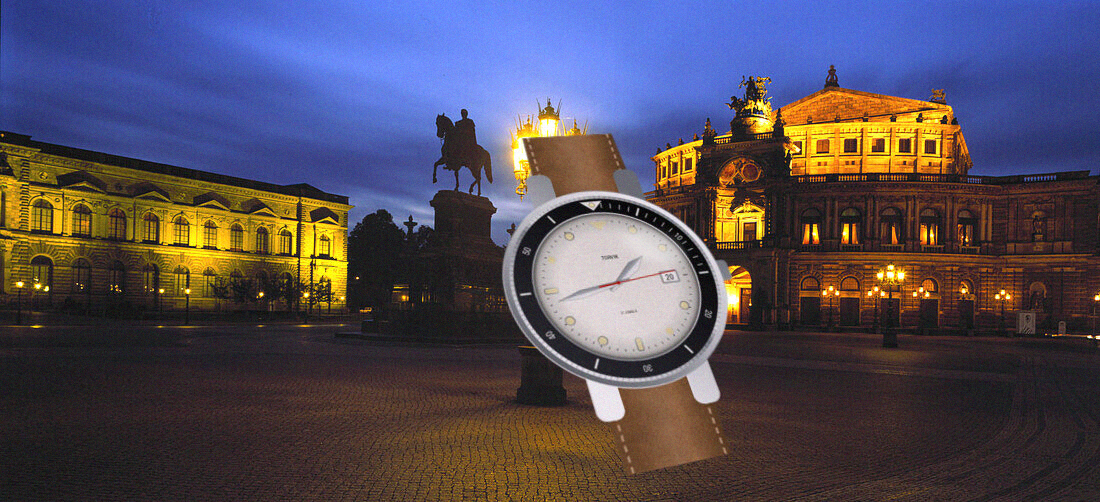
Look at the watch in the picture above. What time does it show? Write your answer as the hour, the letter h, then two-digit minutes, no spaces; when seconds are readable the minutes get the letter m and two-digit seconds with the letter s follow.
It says 1h43m14s
